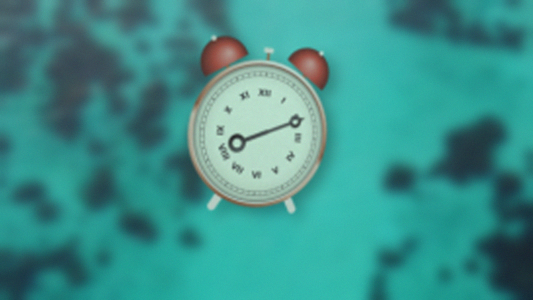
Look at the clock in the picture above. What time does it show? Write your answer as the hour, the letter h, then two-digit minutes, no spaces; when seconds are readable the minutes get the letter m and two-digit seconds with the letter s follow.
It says 8h11
